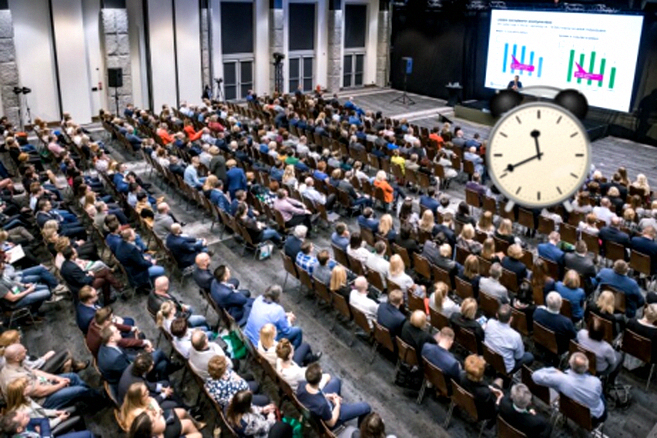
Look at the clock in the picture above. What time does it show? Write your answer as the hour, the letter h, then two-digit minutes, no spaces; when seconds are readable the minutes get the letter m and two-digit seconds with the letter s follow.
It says 11h41
